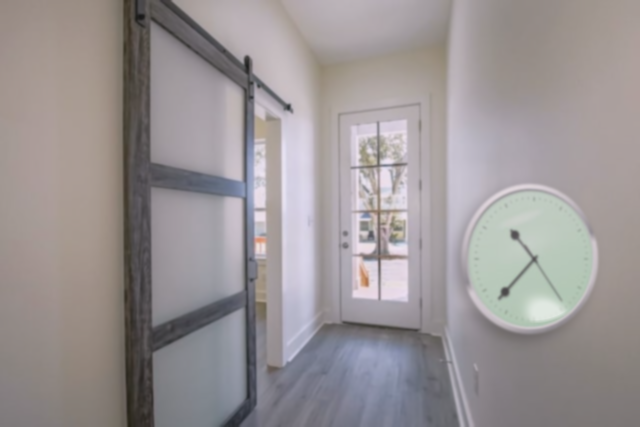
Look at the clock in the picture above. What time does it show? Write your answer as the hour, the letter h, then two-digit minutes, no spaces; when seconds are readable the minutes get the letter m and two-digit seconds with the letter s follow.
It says 10h37m24s
